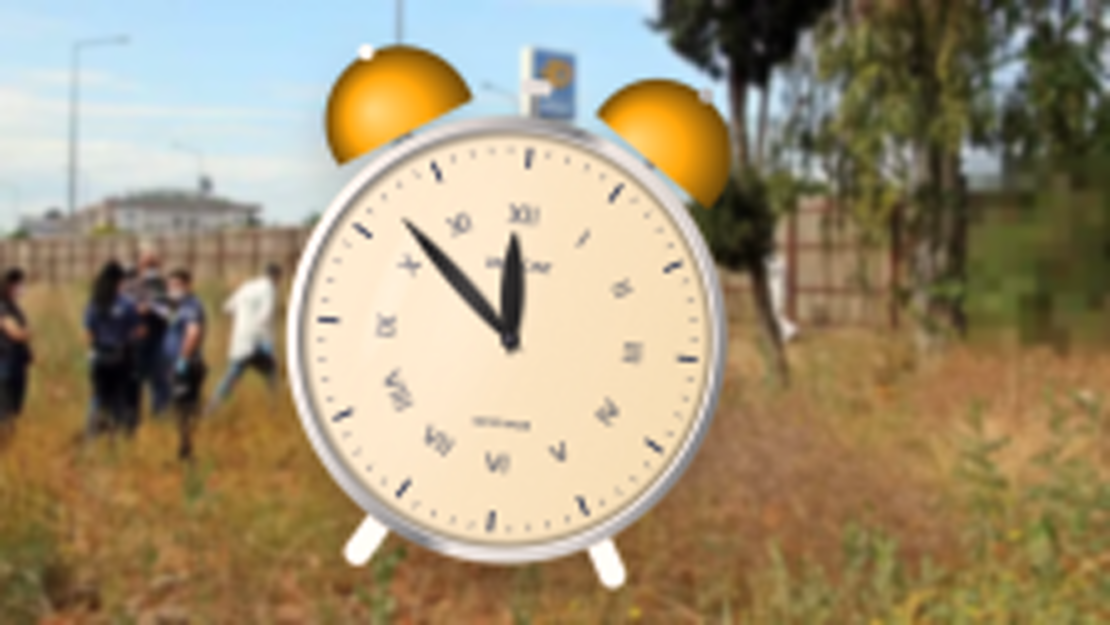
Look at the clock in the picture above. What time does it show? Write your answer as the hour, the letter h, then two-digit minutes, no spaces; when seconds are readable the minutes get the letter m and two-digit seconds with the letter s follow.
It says 11h52
